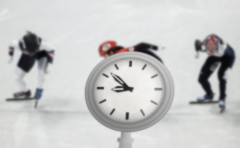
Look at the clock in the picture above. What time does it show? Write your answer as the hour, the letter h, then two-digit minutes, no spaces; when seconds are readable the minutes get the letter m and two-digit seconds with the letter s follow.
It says 8h52
